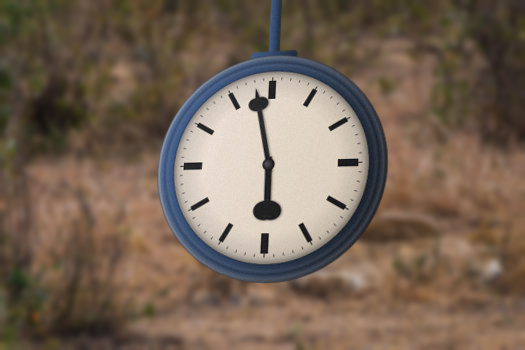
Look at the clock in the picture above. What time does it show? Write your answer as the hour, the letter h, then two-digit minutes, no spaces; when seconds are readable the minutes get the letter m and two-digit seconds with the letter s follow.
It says 5h58
